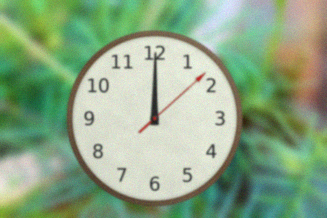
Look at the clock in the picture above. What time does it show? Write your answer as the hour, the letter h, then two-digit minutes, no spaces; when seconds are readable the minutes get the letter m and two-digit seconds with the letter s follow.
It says 12h00m08s
